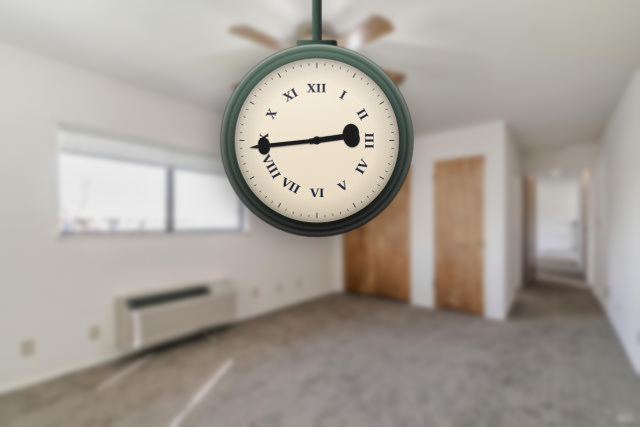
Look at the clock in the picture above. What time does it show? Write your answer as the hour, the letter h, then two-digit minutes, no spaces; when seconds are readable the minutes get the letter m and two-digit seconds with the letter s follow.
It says 2h44
